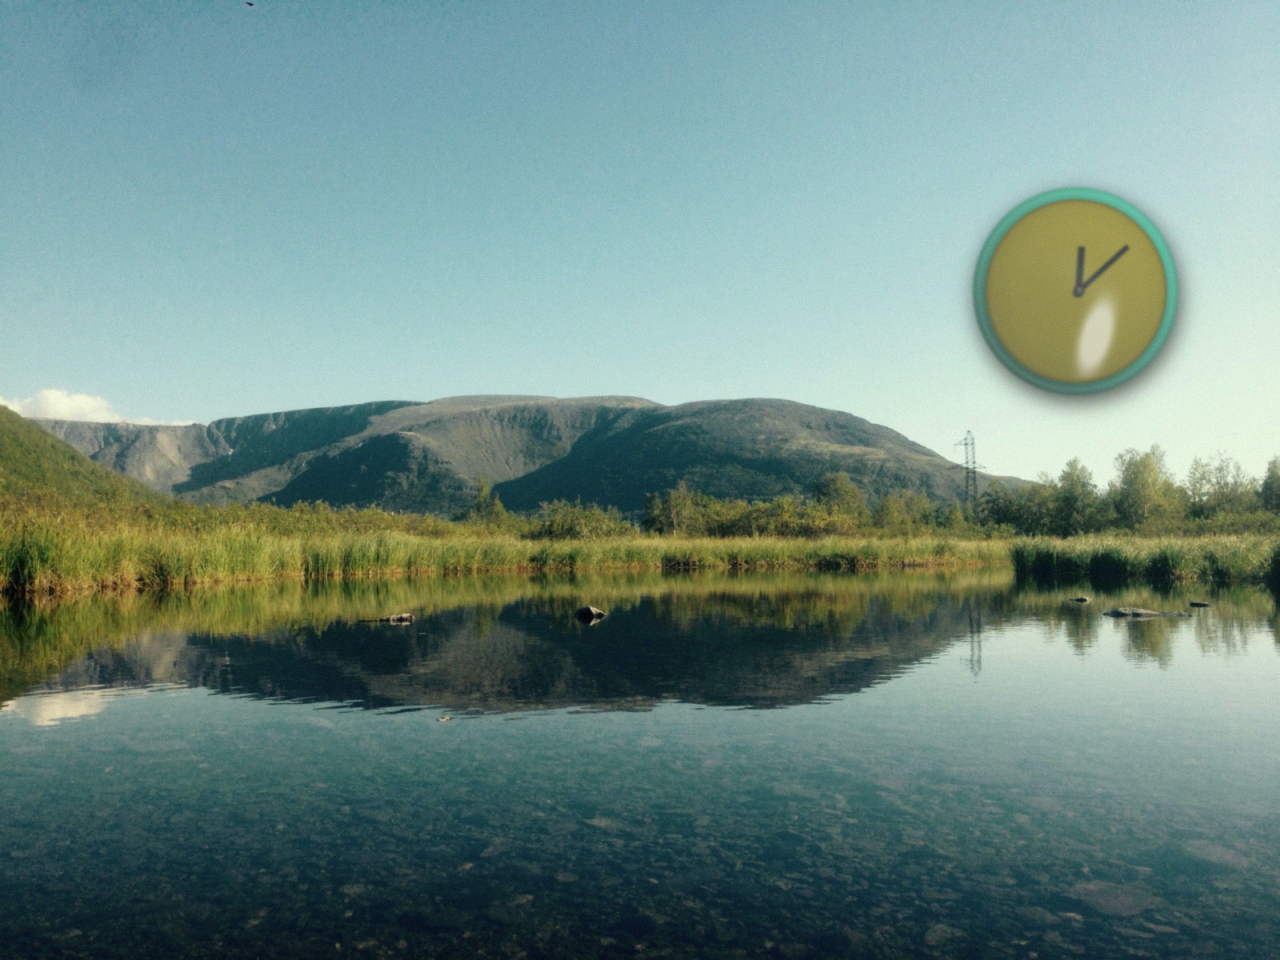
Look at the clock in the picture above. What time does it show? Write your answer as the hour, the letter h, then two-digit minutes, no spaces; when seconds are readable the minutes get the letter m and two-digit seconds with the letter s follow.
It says 12h08
